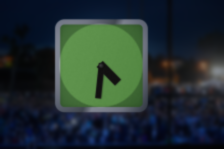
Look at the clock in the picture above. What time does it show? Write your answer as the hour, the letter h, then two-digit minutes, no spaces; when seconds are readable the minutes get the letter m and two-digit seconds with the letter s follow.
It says 4h31
